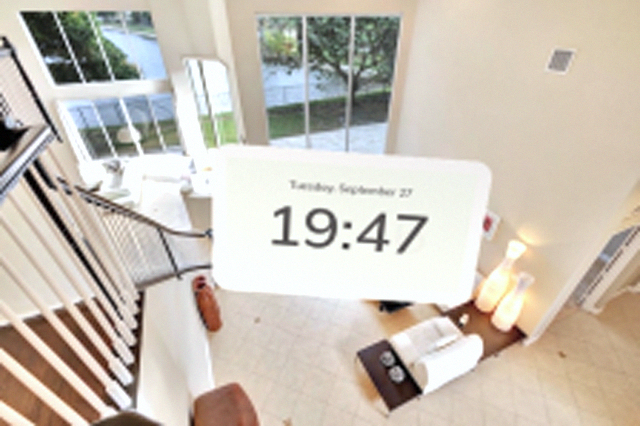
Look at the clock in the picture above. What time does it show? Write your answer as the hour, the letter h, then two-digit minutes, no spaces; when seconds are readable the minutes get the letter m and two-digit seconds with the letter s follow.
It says 19h47
